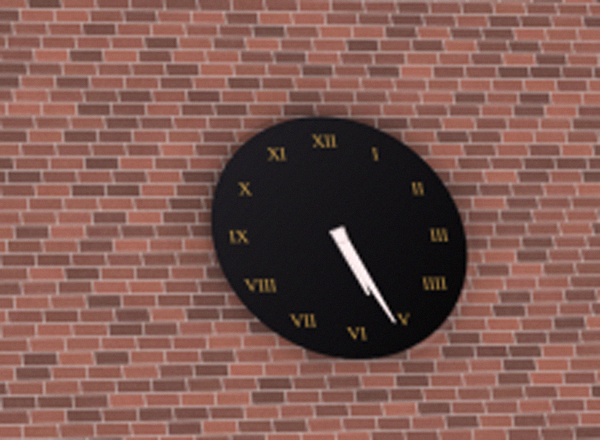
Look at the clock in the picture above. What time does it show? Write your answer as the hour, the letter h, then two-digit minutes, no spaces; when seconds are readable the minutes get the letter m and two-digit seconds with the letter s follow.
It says 5h26
